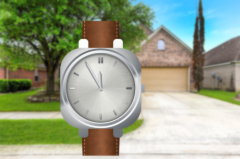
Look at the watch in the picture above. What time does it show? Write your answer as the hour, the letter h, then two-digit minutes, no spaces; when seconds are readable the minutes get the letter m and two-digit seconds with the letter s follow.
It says 11h55
